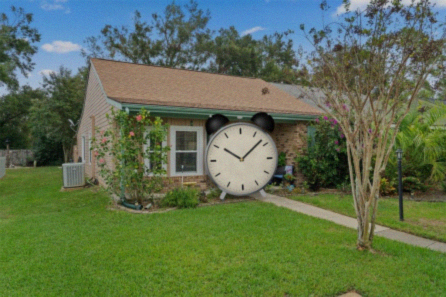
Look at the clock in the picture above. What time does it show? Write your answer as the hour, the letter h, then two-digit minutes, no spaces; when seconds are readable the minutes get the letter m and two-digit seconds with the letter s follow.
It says 10h08
